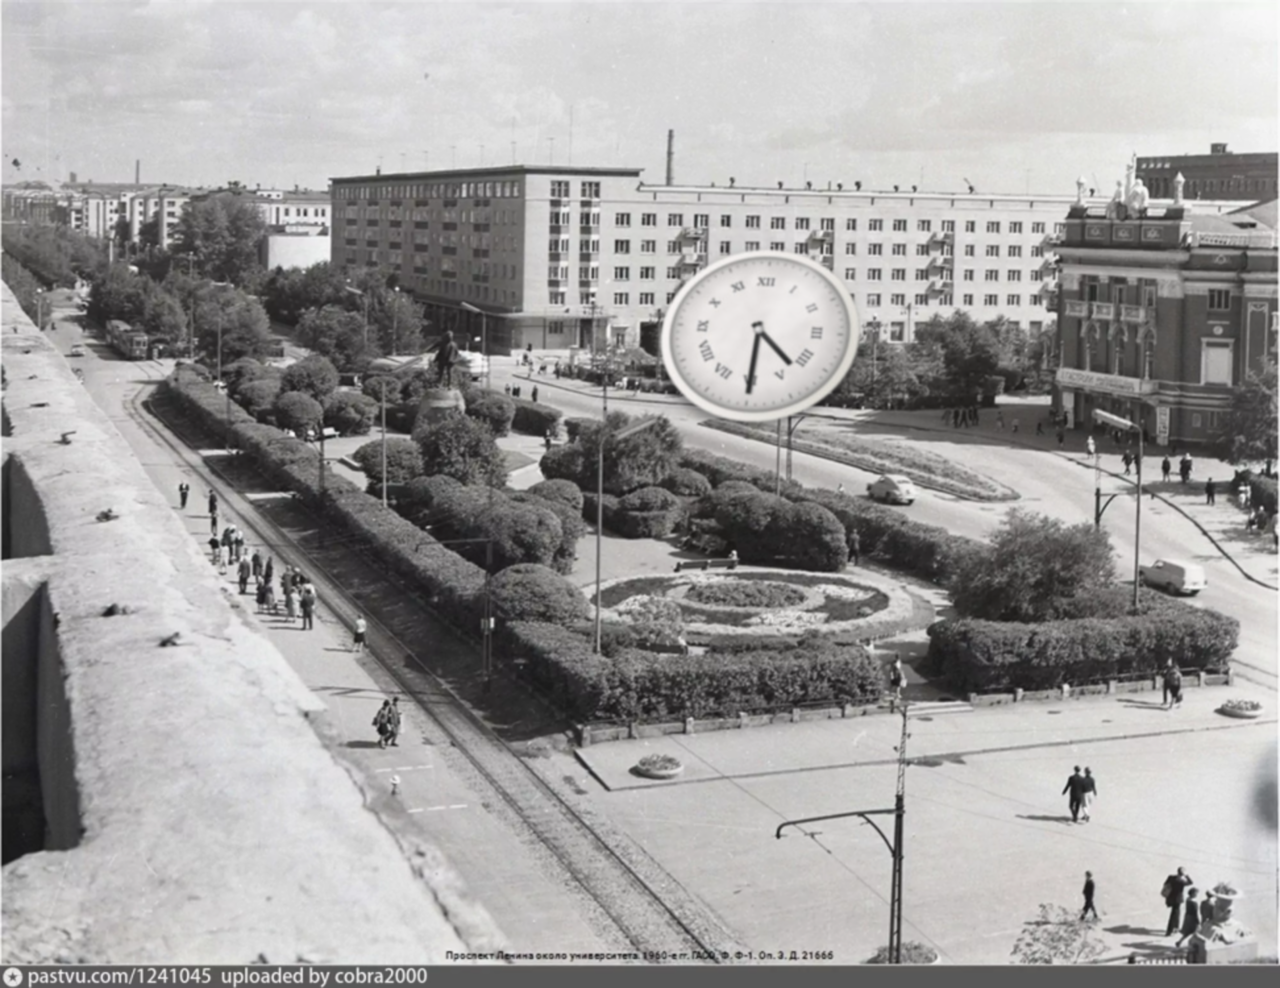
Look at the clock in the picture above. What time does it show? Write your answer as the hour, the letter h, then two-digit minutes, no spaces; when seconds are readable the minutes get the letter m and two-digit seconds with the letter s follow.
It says 4h30
